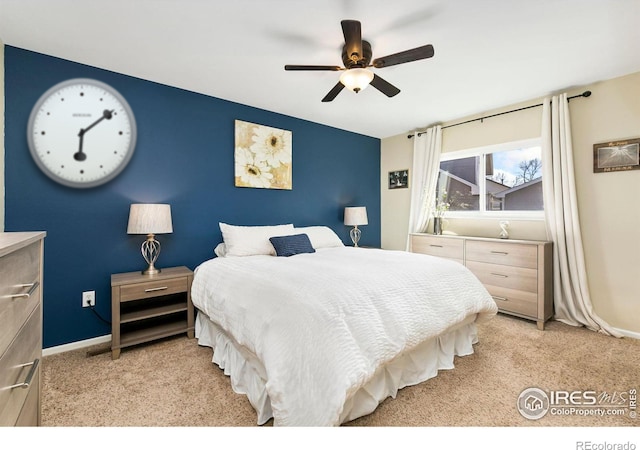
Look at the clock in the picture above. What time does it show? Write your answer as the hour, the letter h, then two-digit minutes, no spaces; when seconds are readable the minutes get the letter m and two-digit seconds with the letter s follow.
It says 6h09
